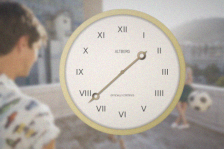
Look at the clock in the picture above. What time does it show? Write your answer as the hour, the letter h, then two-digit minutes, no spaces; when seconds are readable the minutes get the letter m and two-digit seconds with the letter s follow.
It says 1h38
